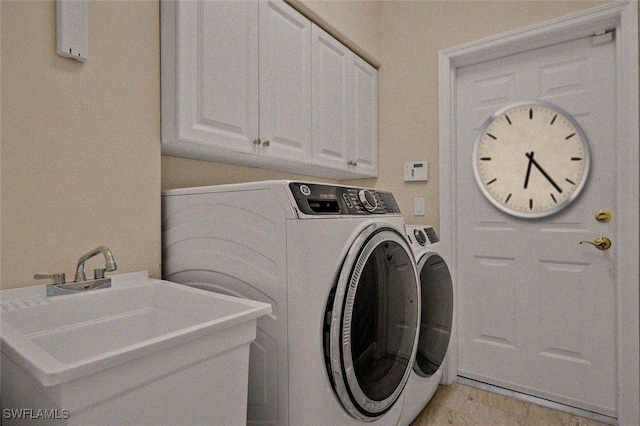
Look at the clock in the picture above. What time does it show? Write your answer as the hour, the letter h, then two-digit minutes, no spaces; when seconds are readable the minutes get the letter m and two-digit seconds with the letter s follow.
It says 6h23
